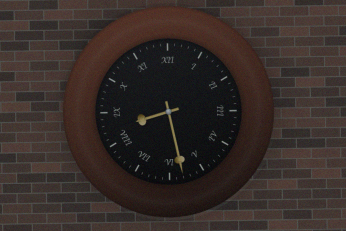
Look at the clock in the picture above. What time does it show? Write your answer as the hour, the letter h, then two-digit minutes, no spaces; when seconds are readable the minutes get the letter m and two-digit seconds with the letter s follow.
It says 8h28
